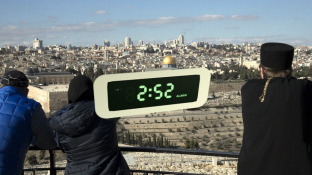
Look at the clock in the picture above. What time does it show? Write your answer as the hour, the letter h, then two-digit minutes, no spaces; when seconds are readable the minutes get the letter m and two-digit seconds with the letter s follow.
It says 2h52
